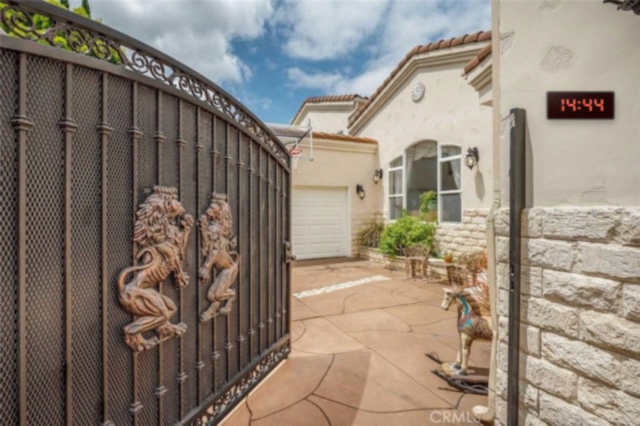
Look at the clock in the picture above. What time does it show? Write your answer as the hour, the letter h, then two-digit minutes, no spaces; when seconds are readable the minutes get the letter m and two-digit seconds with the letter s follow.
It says 14h44
